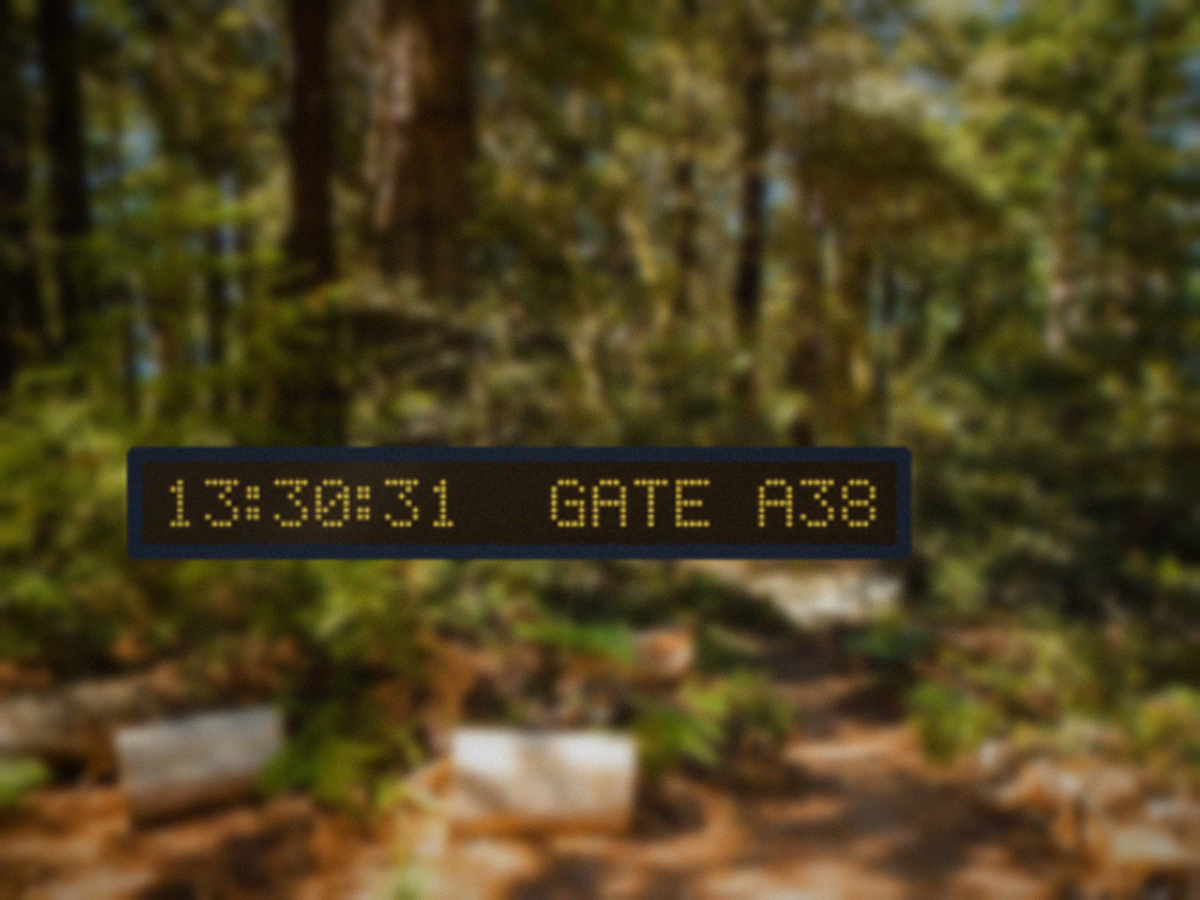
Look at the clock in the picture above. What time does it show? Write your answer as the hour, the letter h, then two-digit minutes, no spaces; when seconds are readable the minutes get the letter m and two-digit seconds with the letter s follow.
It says 13h30m31s
